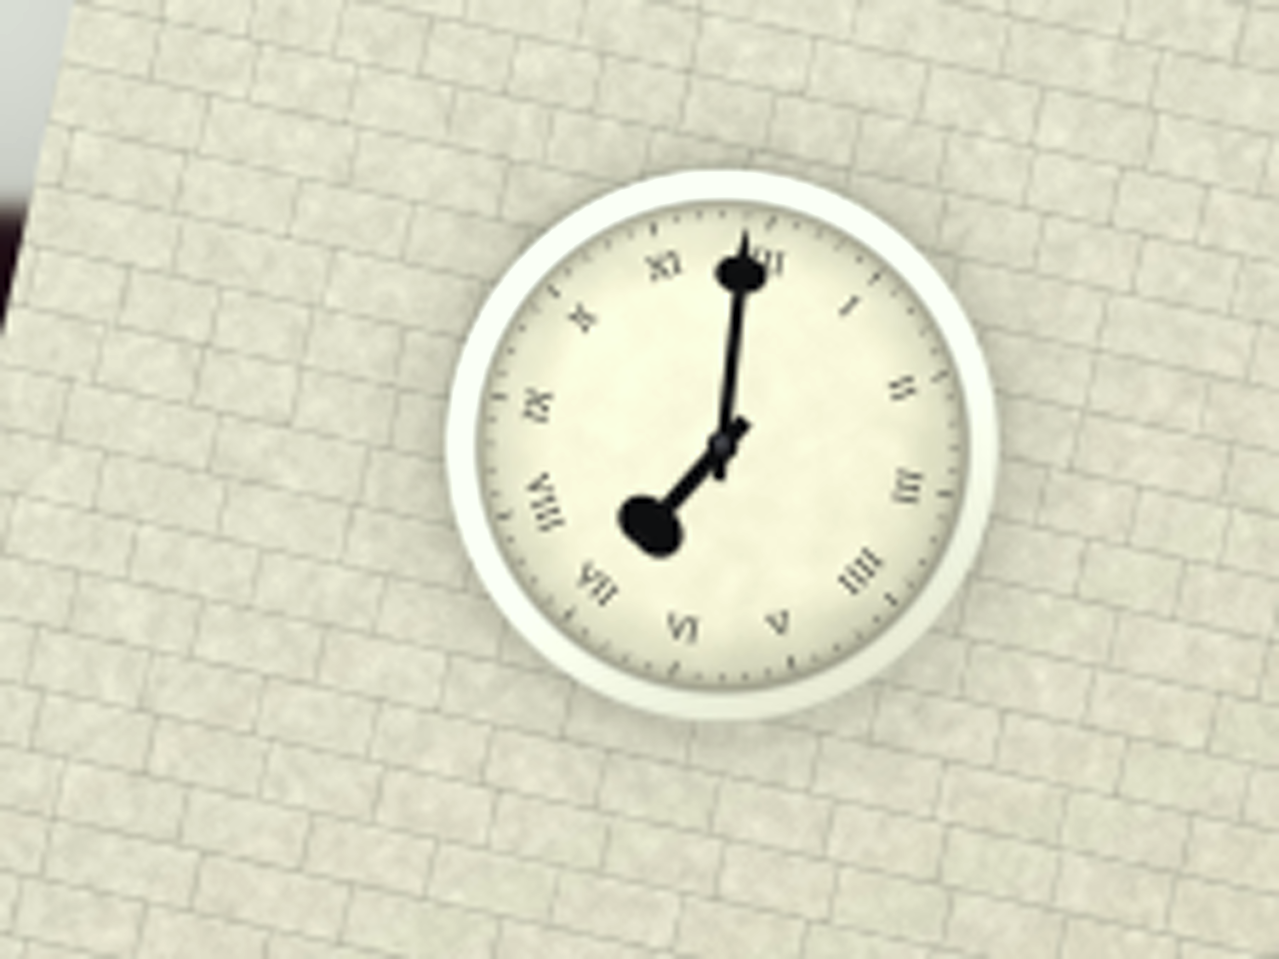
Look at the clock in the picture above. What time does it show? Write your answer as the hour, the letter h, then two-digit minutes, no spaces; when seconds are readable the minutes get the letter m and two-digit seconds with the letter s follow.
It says 6h59
